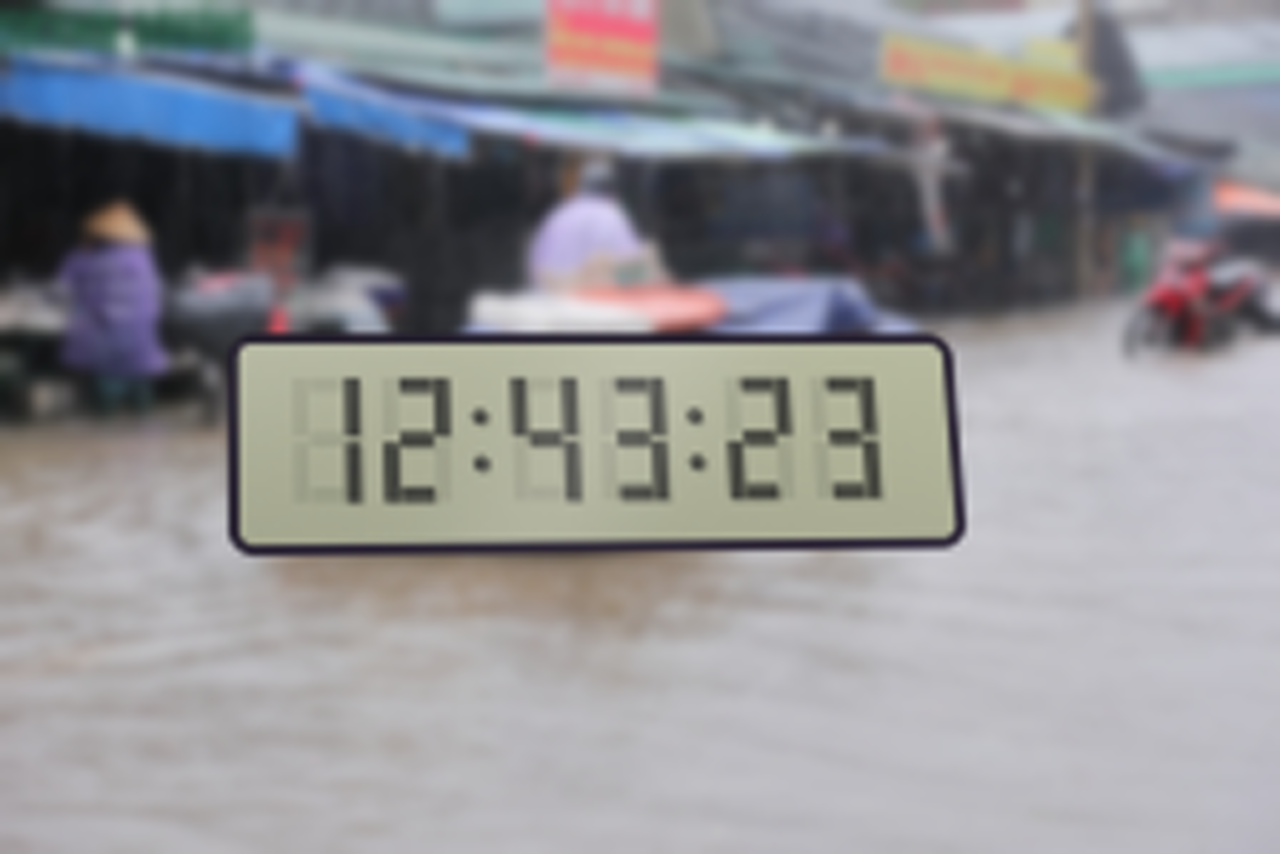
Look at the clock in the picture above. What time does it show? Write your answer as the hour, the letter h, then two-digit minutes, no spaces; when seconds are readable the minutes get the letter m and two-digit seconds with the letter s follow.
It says 12h43m23s
